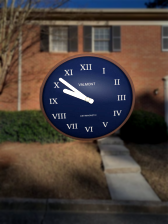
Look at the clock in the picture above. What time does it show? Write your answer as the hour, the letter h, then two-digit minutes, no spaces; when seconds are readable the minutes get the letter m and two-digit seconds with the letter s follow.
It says 9h52
